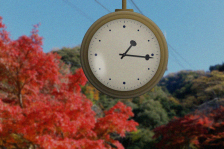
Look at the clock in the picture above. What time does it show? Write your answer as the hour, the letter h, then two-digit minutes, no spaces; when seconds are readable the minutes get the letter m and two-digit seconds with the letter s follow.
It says 1h16
